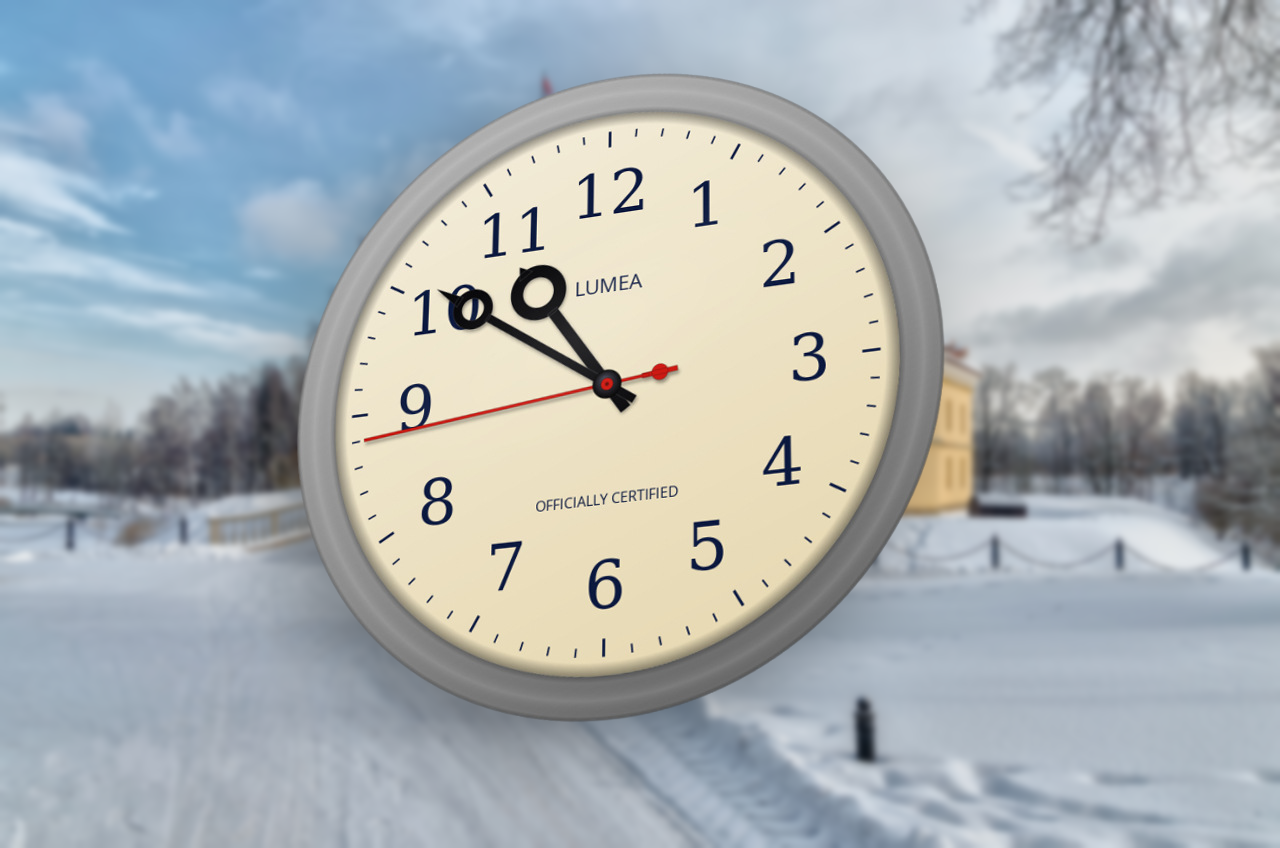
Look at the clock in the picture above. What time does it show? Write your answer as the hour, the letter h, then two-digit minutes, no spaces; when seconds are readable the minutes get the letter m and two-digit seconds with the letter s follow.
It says 10h50m44s
